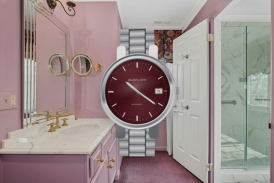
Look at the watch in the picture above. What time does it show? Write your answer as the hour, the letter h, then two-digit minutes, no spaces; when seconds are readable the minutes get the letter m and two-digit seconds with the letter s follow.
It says 10h21
